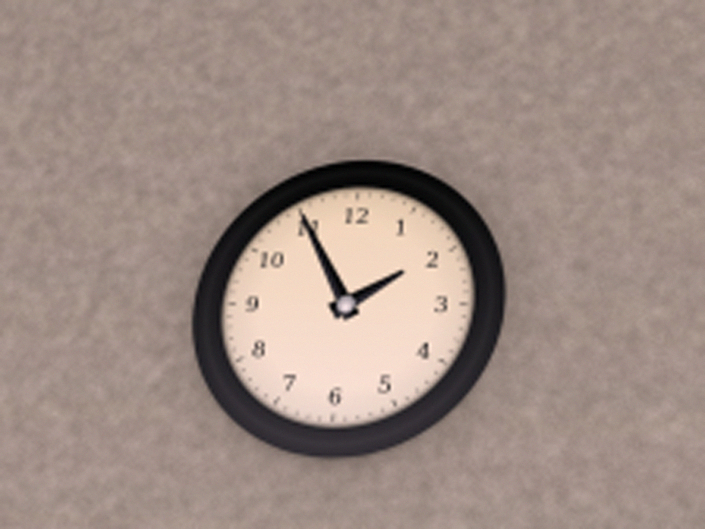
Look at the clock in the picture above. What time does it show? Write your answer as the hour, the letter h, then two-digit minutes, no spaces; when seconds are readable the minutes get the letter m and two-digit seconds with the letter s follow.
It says 1h55
